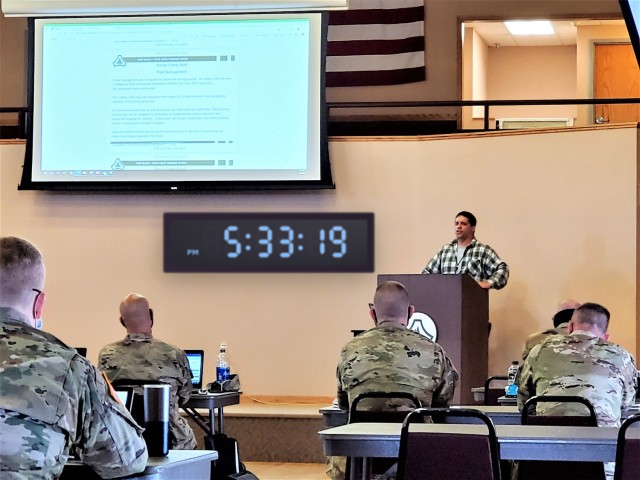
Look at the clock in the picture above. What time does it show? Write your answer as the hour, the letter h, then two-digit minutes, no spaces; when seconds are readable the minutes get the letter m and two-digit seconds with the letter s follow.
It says 5h33m19s
